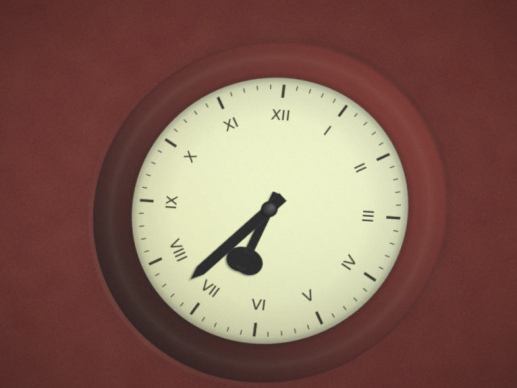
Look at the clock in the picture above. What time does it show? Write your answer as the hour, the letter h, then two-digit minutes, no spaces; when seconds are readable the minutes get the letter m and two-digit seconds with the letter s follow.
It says 6h37
